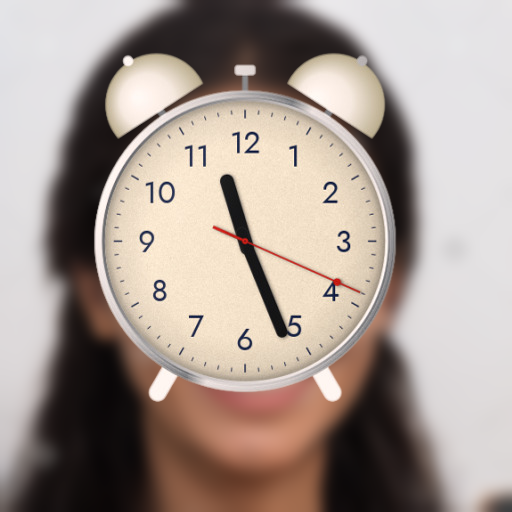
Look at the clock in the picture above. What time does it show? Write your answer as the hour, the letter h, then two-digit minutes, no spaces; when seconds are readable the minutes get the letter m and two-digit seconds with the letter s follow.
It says 11h26m19s
